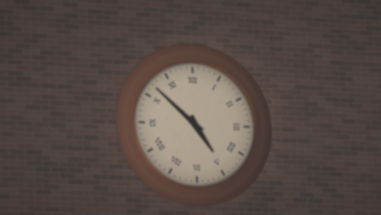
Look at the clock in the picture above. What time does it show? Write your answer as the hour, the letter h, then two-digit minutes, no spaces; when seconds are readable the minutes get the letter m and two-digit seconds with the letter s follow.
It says 4h52
